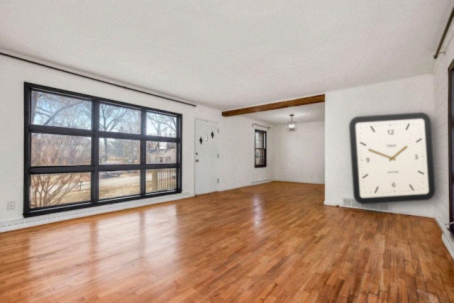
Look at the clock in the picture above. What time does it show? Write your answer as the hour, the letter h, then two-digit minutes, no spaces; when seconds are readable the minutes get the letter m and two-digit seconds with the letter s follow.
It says 1h49
